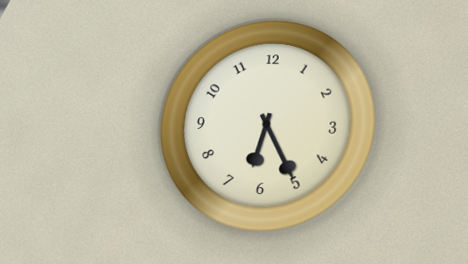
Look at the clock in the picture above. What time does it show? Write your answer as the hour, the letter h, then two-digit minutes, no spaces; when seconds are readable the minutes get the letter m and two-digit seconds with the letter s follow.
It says 6h25
